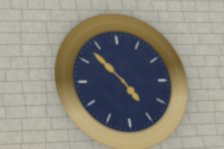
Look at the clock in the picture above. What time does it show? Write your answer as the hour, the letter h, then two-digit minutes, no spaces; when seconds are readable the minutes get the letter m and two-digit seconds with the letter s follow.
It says 4h53
